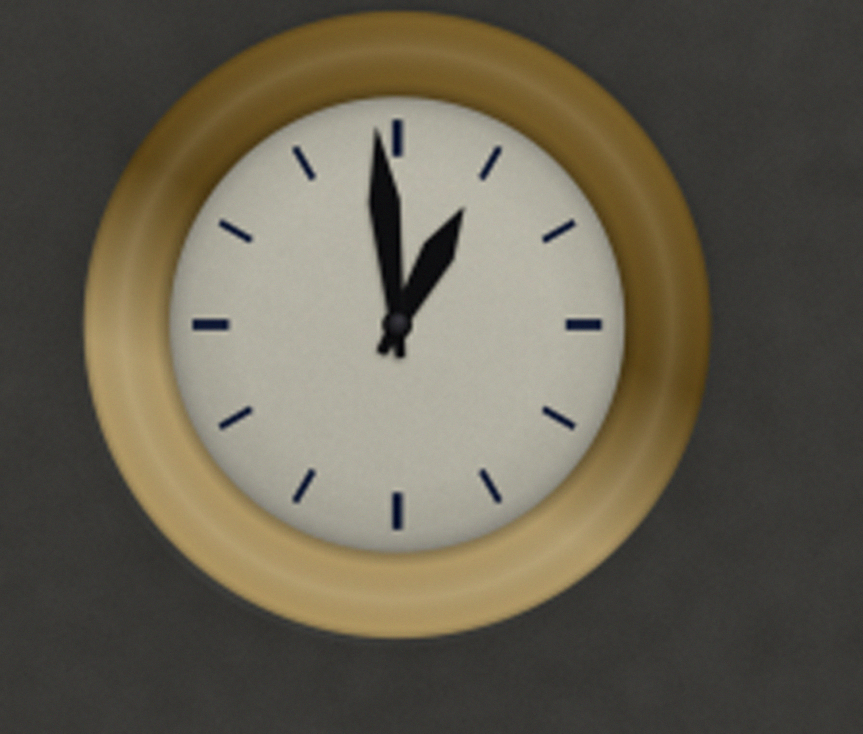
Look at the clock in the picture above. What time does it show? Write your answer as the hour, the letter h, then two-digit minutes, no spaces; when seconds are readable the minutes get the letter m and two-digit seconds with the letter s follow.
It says 12h59
